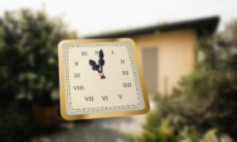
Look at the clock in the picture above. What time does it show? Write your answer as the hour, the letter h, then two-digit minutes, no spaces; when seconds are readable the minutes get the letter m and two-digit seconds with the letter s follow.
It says 11h01
